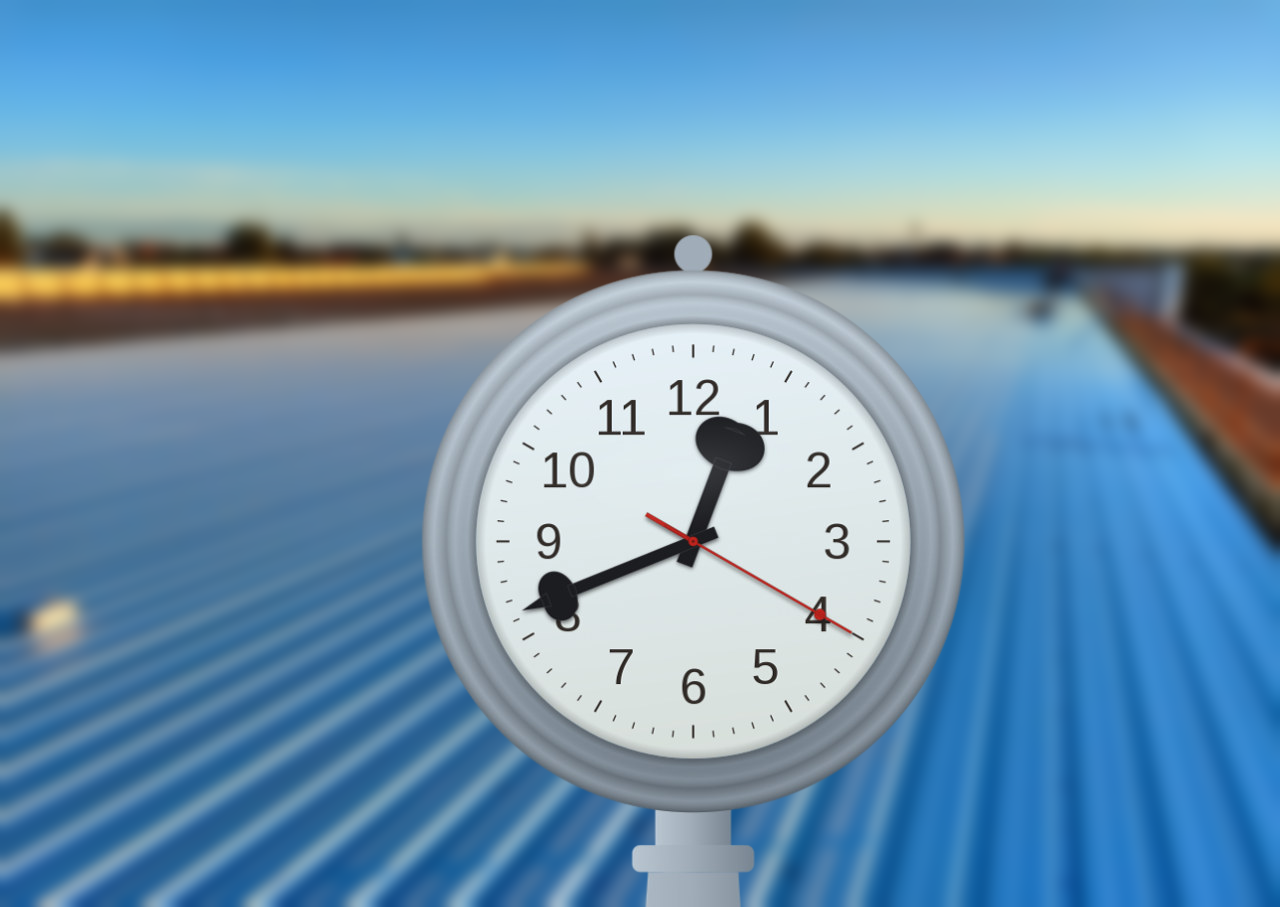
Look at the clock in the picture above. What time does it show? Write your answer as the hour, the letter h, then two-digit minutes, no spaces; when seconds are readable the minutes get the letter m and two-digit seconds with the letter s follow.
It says 12h41m20s
